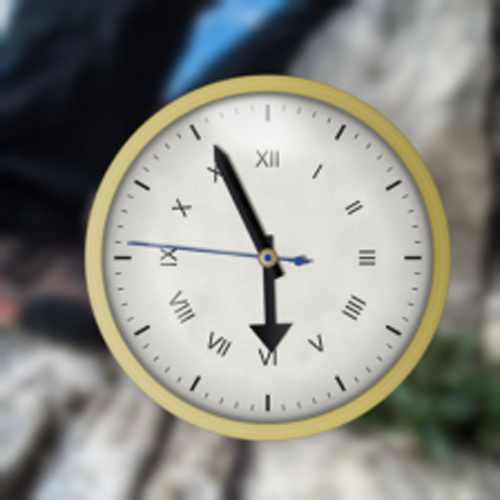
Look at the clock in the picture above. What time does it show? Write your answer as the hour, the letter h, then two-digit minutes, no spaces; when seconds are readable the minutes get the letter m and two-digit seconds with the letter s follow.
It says 5h55m46s
